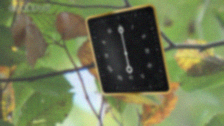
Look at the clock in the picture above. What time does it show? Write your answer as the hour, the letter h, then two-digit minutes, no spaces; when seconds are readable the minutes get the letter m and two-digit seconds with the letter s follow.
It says 6h00
